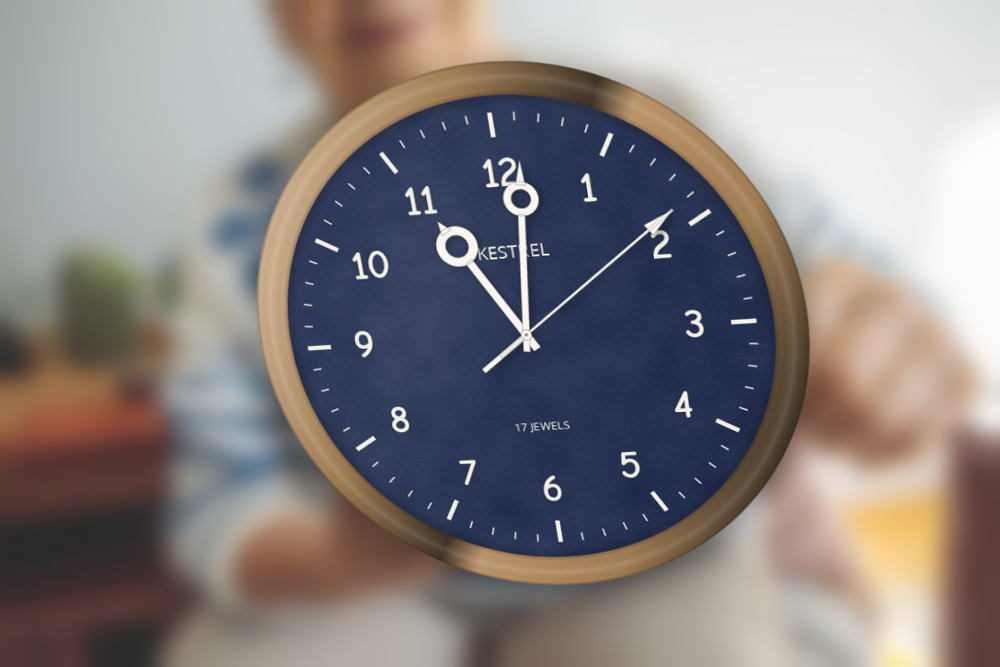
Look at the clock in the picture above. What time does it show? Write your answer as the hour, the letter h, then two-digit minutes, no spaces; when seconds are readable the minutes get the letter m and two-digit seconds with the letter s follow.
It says 11h01m09s
